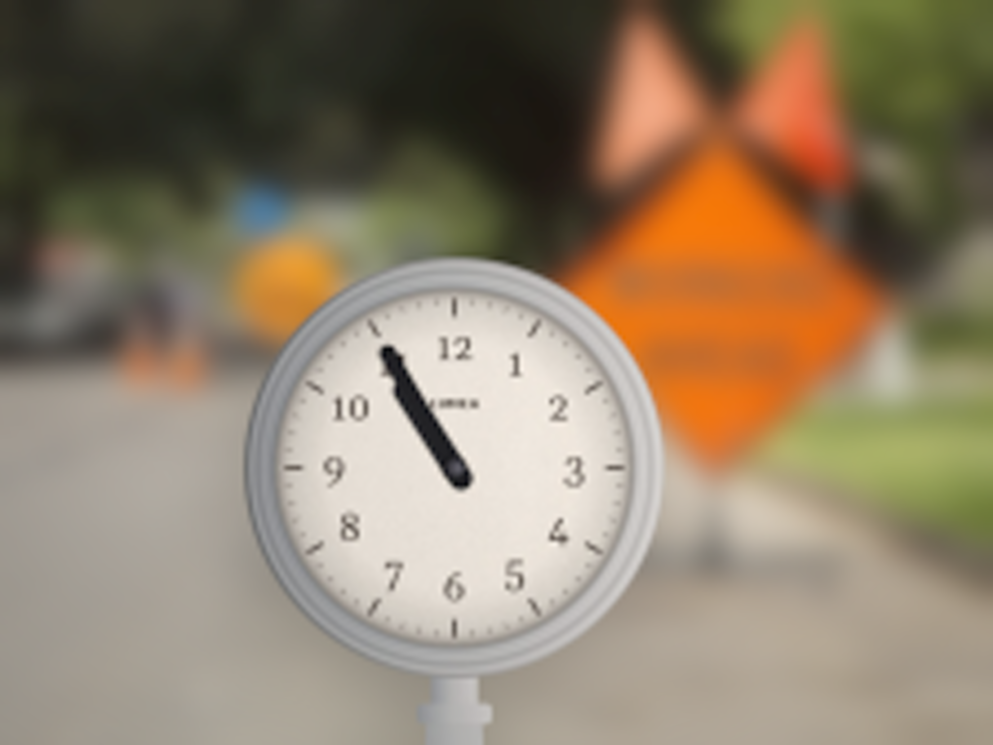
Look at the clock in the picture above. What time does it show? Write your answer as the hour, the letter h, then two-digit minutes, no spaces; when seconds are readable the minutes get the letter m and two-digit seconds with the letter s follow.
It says 10h55
